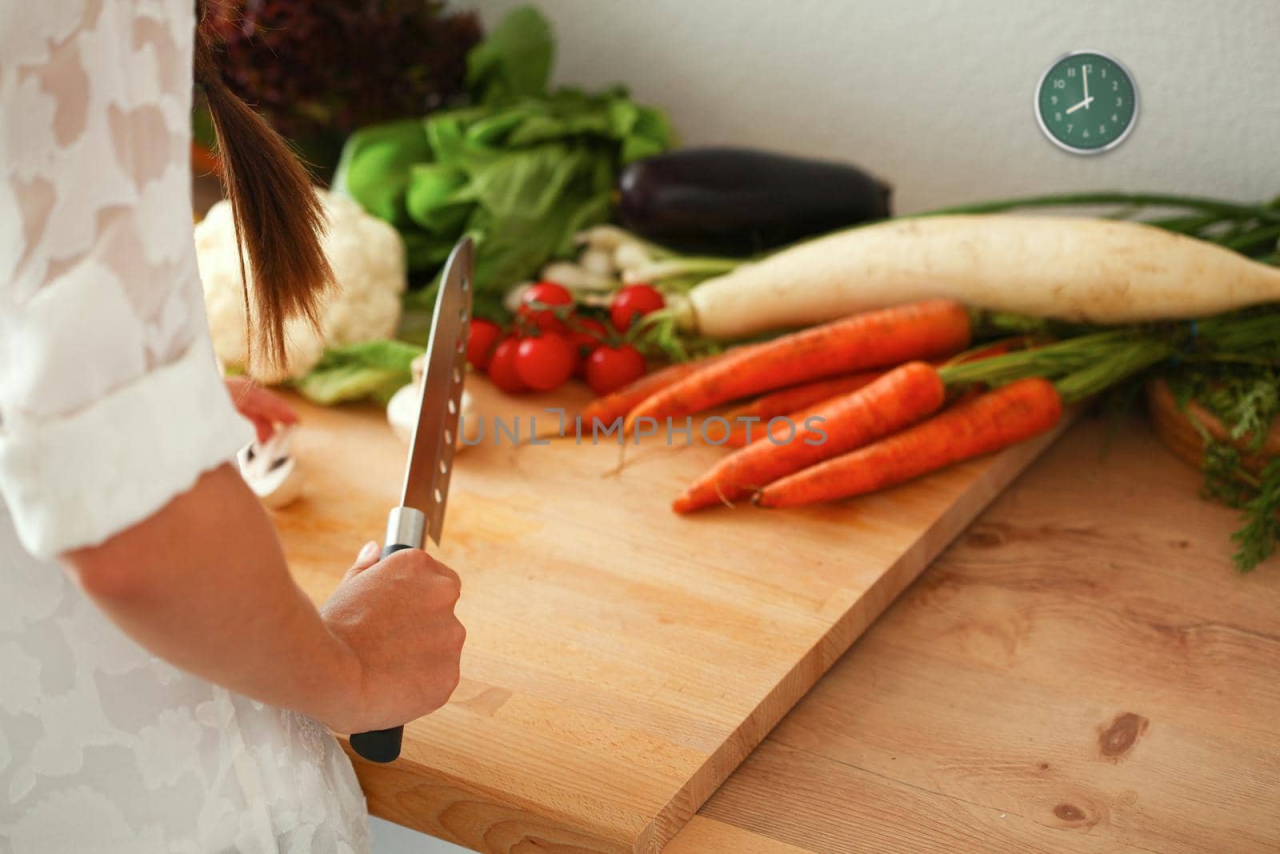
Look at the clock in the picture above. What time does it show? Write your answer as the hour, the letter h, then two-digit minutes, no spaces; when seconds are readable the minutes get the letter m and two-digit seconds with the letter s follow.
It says 7h59
